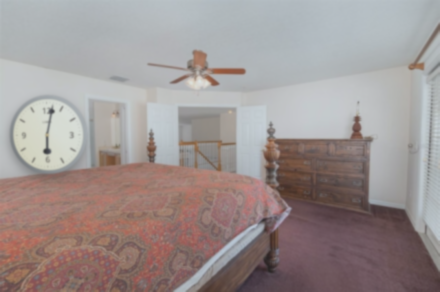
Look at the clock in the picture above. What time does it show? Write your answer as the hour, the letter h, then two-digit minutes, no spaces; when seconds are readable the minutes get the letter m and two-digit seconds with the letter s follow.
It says 6h02
